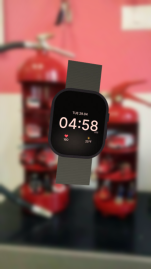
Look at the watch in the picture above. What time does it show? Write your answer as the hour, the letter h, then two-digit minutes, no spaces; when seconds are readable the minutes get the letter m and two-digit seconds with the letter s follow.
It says 4h58
